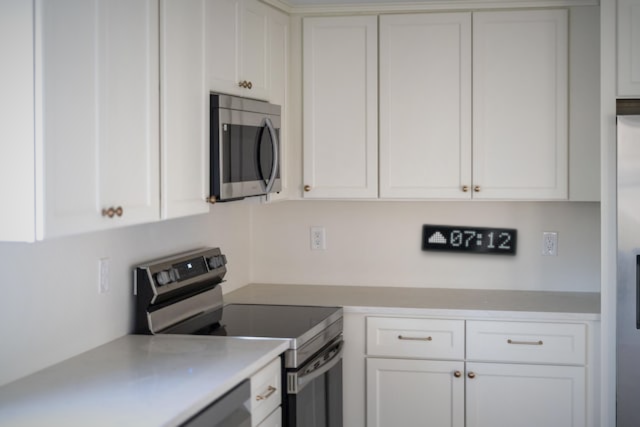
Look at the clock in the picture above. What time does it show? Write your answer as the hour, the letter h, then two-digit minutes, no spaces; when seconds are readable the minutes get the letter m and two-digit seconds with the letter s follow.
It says 7h12
